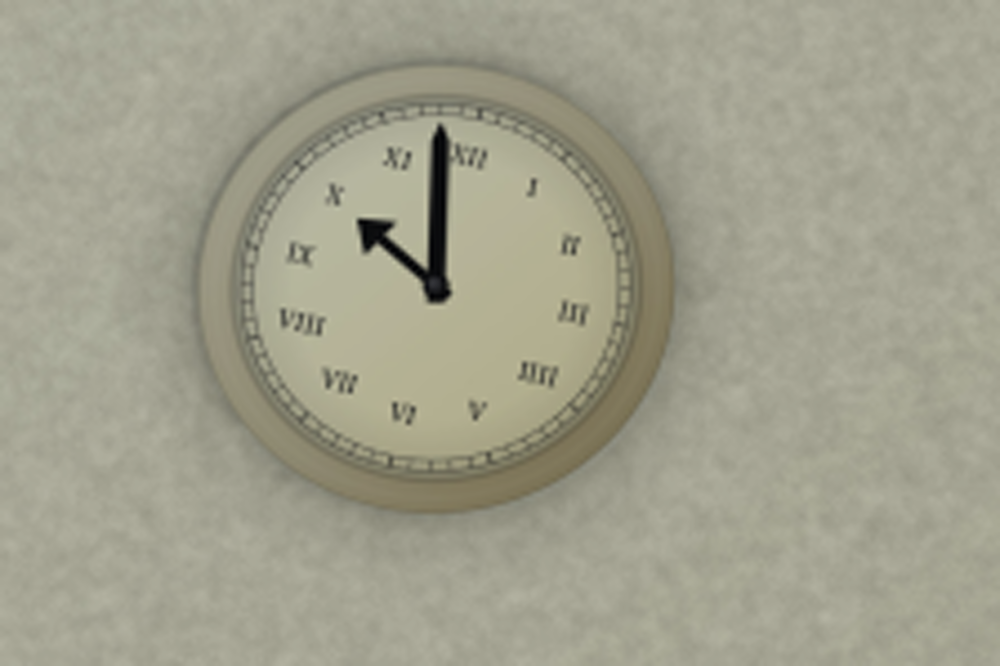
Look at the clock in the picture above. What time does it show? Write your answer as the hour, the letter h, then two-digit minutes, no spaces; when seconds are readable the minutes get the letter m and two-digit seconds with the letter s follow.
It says 9h58
